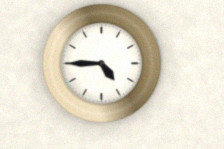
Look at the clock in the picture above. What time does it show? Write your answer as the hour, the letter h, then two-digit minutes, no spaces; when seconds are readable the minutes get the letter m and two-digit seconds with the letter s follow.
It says 4h45
